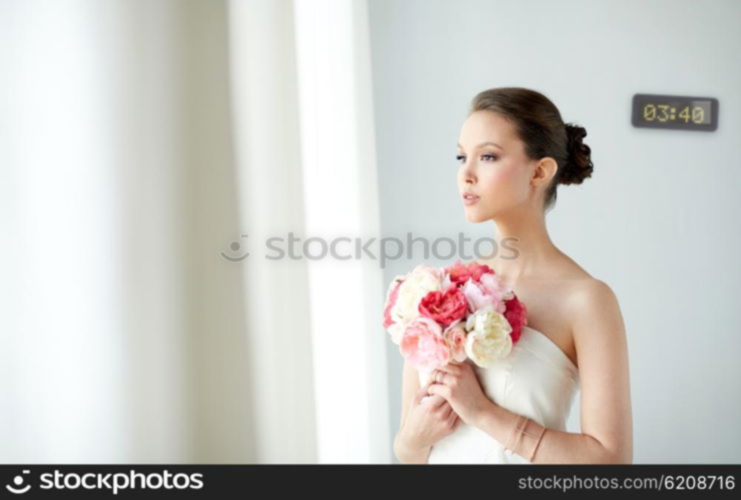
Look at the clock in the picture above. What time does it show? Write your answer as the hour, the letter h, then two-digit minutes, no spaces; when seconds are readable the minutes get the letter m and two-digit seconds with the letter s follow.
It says 3h40
